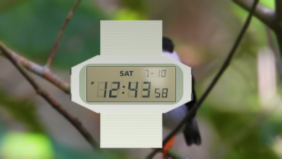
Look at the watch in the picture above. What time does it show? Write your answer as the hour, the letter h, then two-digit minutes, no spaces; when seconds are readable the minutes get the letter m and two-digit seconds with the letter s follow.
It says 12h43m58s
